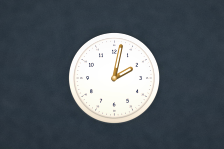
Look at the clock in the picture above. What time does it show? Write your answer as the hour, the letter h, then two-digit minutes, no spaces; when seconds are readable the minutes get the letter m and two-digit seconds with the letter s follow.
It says 2h02
